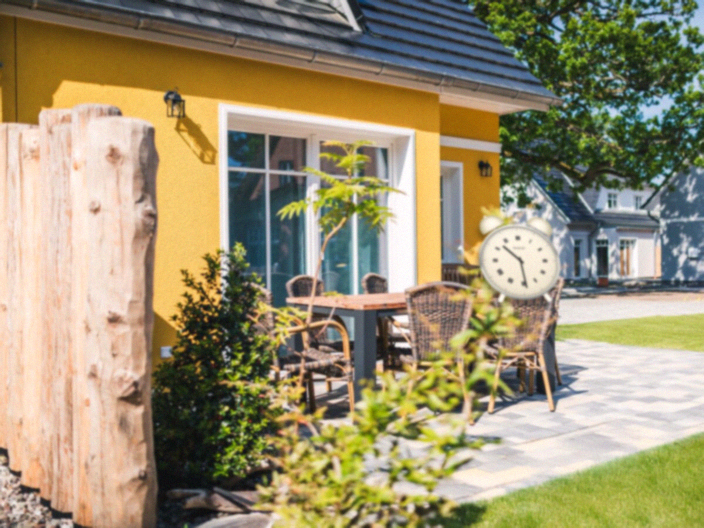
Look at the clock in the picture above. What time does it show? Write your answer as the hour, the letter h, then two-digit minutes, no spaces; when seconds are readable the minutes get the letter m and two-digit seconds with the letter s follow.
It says 10h29
